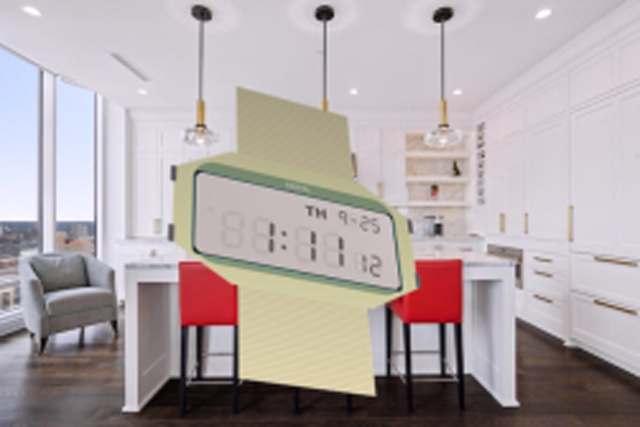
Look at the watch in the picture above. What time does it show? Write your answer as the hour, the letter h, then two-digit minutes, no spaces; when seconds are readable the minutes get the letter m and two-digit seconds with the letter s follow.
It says 1h11m12s
